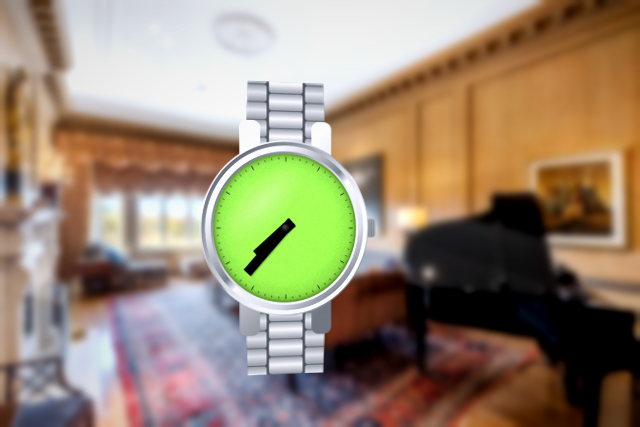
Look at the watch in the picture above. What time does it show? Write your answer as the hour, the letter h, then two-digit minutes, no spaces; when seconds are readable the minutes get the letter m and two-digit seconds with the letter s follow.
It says 7h37
